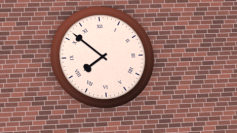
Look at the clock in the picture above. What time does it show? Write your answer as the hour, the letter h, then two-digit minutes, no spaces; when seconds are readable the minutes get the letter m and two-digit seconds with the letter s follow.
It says 7h52
